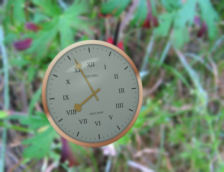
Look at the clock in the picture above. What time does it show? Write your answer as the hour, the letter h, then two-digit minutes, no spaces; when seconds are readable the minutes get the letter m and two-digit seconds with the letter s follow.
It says 7h56
